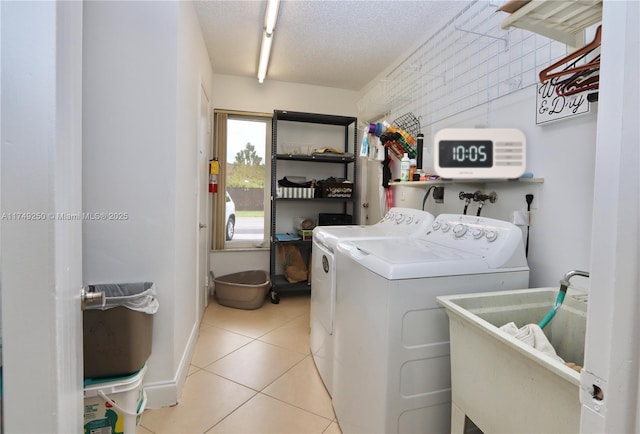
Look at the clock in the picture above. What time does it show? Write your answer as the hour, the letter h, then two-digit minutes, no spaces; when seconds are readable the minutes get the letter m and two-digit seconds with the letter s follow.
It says 10h05
